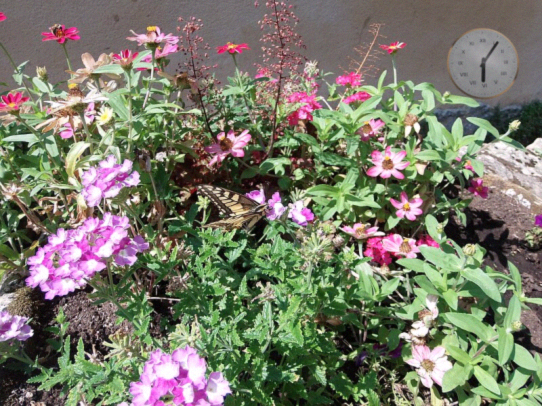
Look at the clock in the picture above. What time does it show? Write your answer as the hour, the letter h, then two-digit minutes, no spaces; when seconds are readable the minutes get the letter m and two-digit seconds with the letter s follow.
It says 6h06
